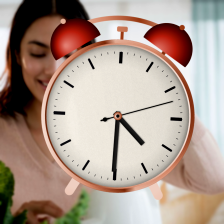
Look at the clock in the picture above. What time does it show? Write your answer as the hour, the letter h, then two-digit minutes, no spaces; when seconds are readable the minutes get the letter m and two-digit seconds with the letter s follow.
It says 4h30m12s
